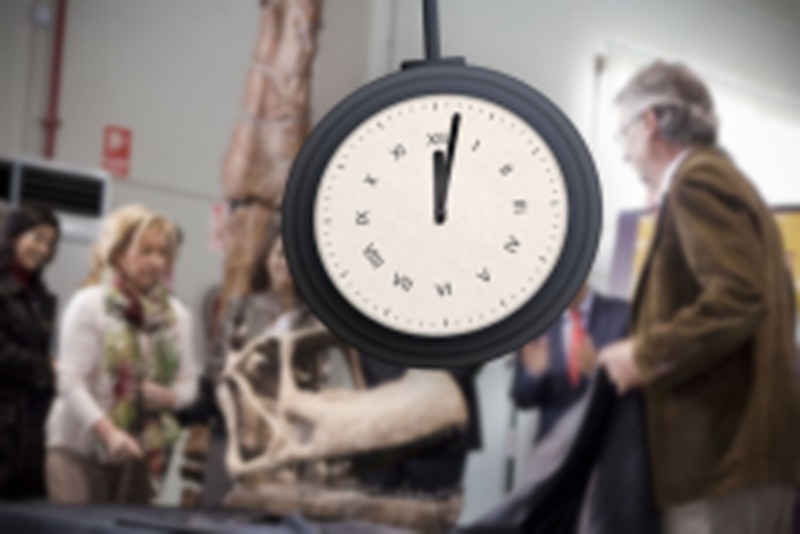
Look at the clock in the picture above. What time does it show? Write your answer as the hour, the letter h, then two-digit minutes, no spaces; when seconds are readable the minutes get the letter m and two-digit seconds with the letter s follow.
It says 12h02
